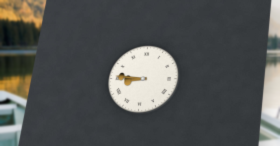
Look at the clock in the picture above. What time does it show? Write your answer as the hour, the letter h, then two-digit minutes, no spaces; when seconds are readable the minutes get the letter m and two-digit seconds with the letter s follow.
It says 8h46
